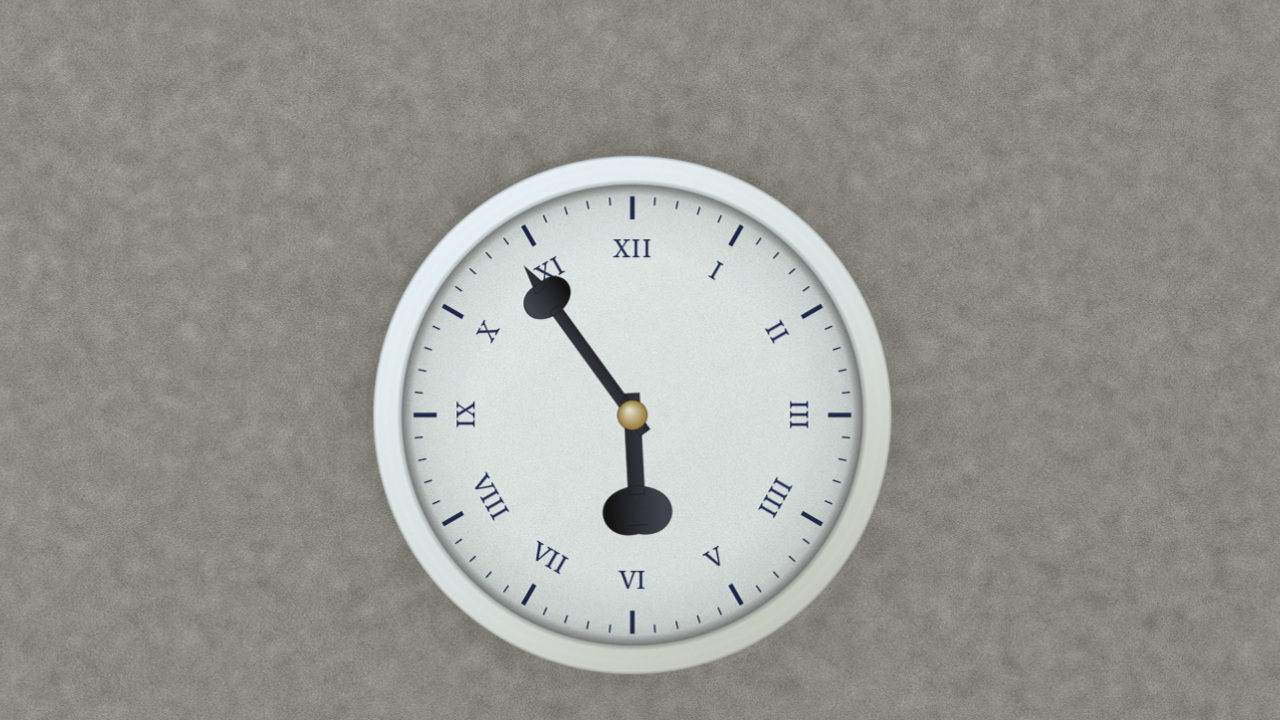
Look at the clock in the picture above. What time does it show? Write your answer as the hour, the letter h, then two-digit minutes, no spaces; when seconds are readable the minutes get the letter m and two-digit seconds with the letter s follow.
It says 5h54
